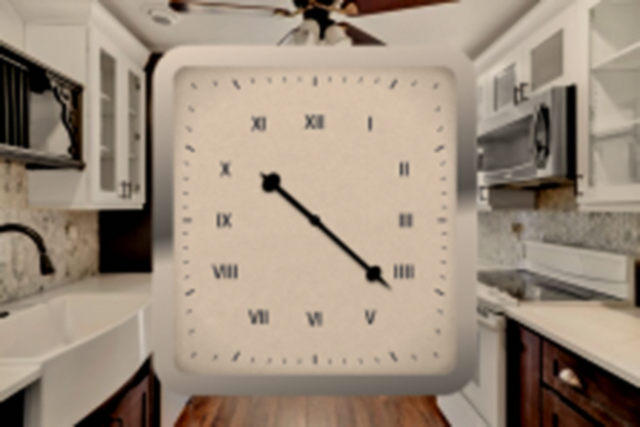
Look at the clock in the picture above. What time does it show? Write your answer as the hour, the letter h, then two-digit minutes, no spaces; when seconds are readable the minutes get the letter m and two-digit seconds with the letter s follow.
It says 10h22
